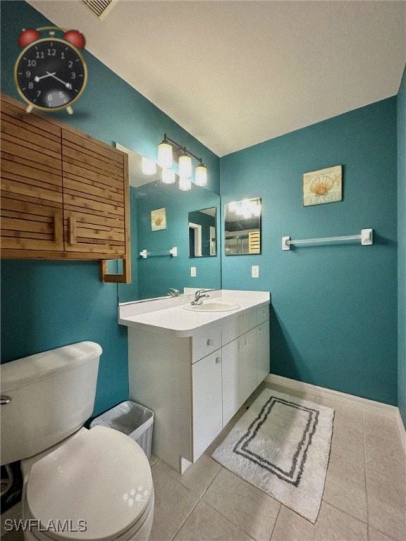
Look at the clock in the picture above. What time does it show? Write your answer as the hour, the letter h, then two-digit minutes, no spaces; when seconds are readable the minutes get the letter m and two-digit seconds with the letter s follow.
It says 8h20
